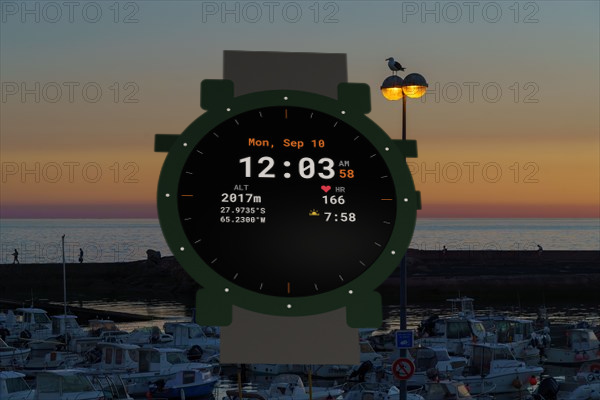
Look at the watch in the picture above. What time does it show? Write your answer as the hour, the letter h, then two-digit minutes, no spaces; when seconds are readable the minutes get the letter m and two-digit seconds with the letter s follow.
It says 12h03m58s
